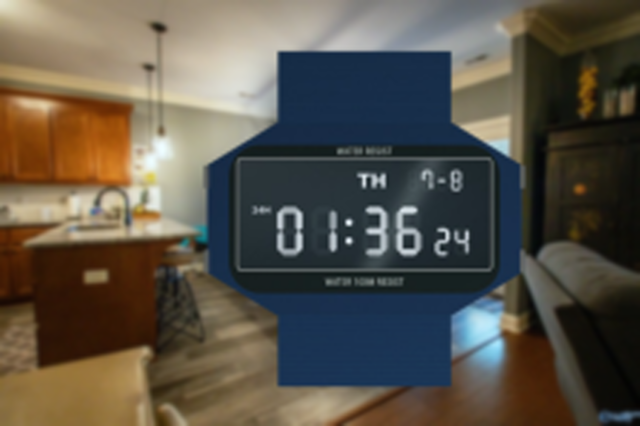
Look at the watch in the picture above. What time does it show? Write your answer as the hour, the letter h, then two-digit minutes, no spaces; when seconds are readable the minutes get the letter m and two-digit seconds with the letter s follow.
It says 1h36m24s
